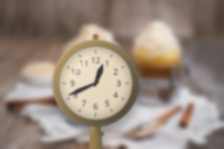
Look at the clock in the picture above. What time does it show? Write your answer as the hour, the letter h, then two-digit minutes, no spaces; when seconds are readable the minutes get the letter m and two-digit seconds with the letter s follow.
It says 12h41
